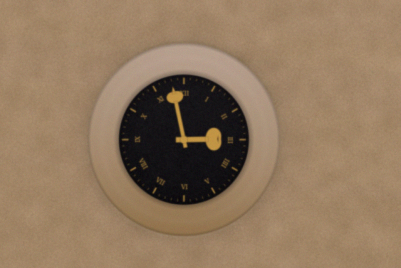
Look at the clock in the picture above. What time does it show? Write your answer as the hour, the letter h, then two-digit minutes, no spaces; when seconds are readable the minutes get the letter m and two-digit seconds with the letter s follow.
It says 2h58
